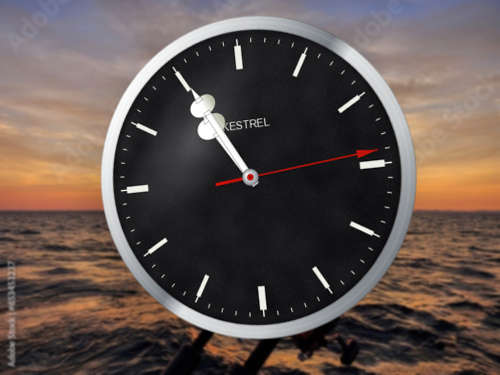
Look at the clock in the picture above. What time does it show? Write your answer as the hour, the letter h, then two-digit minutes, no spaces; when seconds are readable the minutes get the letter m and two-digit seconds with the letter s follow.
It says 10h55m14s
